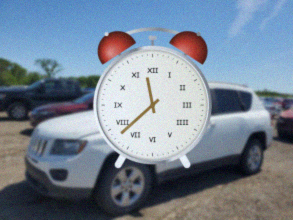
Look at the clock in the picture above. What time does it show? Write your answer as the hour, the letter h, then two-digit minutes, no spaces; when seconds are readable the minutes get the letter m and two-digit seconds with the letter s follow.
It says 11h38
